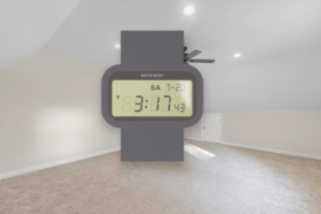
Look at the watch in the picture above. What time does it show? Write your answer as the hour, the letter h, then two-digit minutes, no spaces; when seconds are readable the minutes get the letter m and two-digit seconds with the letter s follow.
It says 3h17
